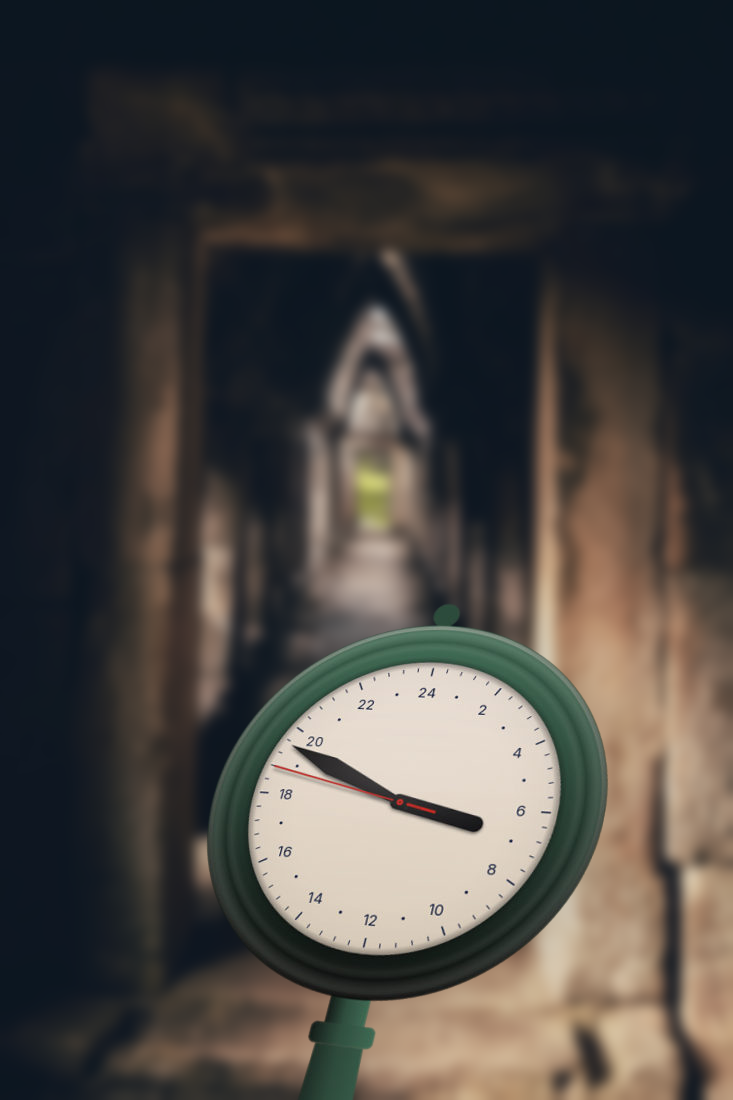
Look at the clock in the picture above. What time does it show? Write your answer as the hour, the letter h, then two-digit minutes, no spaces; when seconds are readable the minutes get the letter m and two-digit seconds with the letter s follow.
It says 6h48m47s
